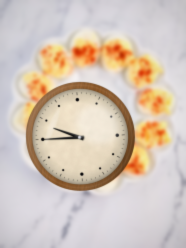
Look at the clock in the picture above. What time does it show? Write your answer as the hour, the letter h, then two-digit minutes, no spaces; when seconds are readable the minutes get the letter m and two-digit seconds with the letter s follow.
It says 9h45
